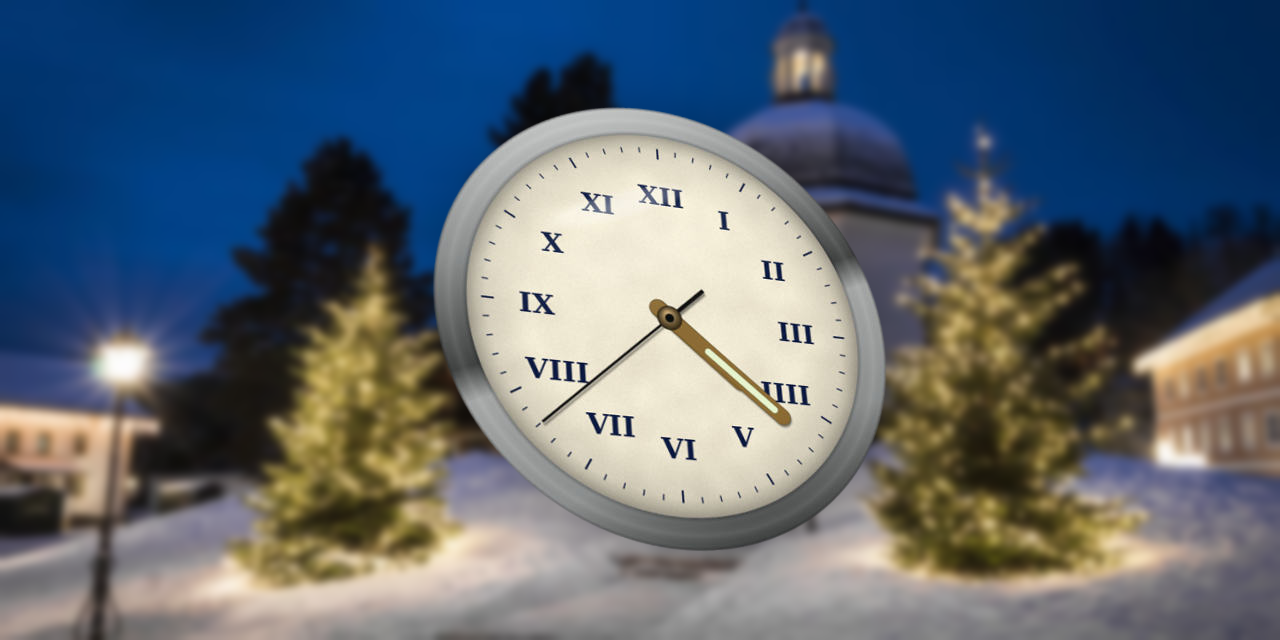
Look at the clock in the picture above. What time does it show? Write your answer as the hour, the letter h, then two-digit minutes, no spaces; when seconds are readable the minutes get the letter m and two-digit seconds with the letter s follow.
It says 4h21m38s
